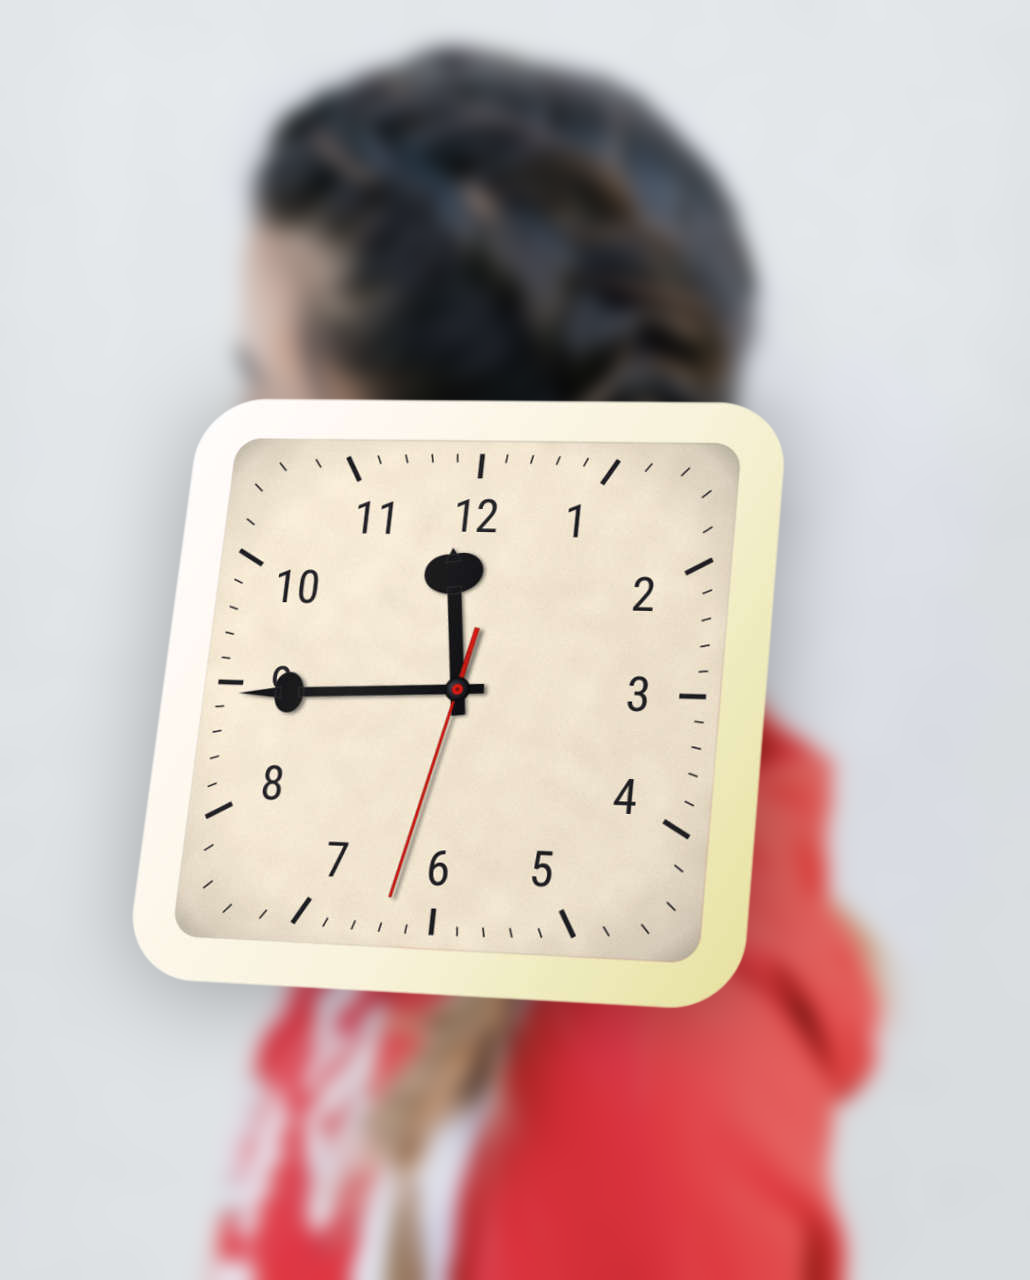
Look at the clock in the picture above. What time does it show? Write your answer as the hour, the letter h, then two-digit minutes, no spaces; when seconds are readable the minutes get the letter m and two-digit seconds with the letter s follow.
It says 11h44m32s
